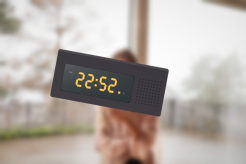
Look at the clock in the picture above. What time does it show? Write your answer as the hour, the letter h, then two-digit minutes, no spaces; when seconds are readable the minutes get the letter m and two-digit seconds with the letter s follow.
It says 22h52
